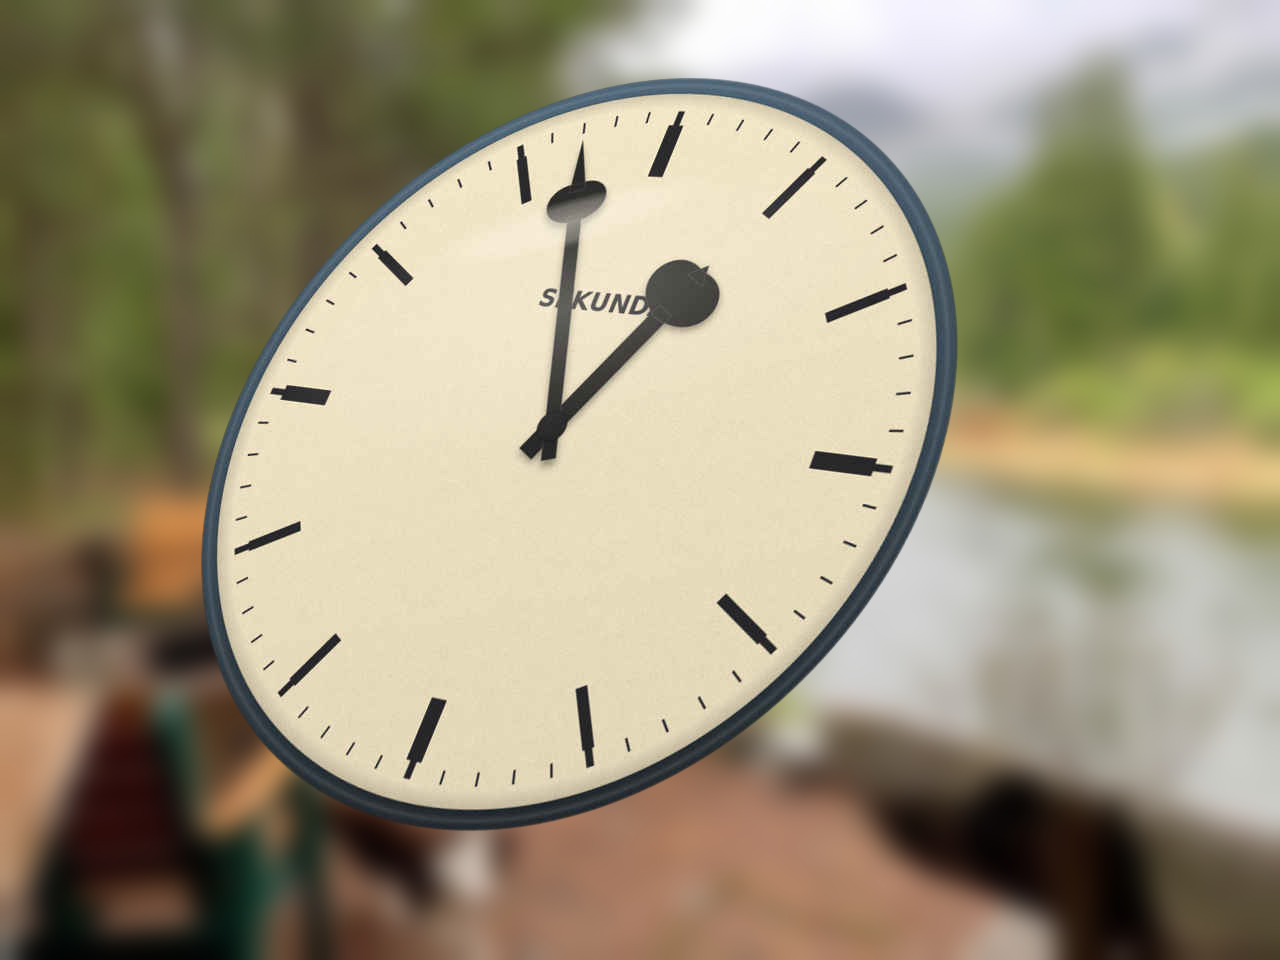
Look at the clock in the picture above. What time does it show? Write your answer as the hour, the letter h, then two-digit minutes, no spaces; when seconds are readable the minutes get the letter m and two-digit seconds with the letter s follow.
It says 12h57
